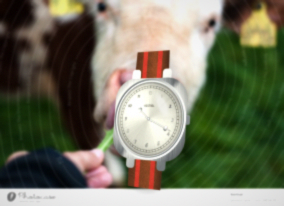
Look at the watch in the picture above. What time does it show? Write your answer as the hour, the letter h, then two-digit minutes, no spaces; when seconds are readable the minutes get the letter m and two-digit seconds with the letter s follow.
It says 10h19
